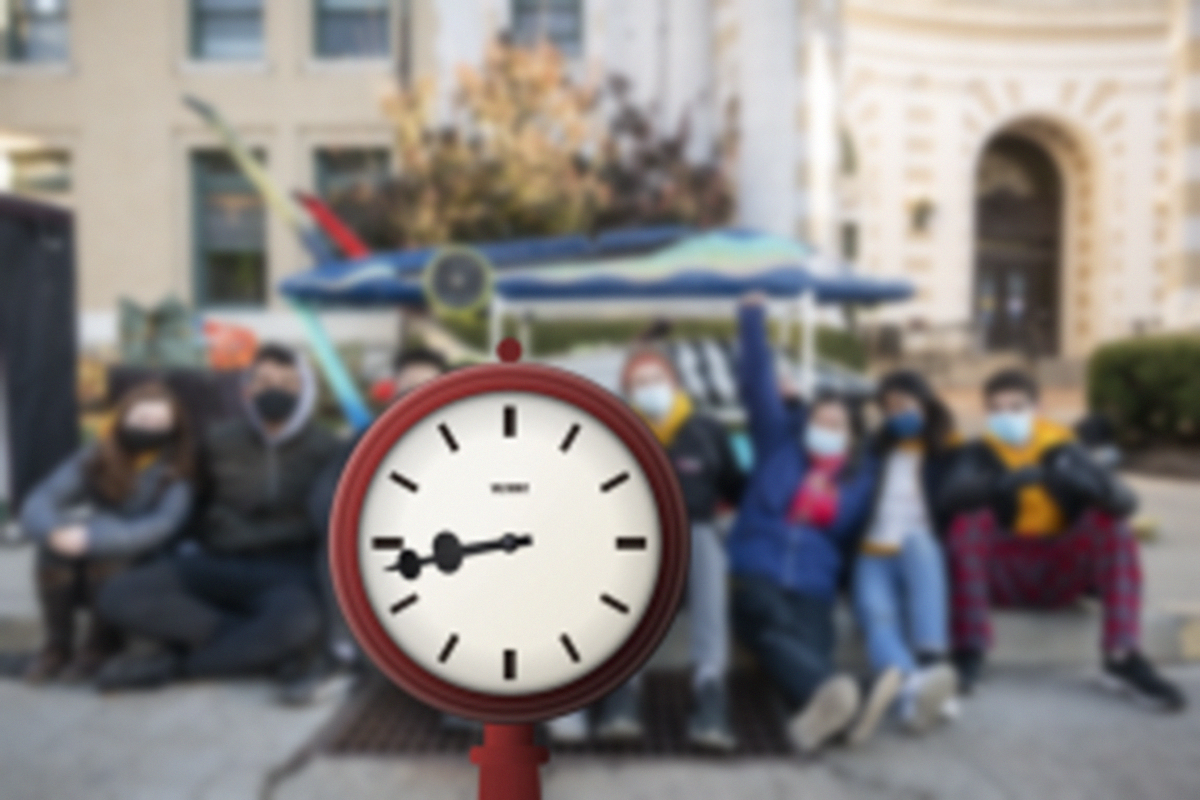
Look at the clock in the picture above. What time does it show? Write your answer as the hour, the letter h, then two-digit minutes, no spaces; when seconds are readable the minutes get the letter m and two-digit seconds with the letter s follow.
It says 8h43
